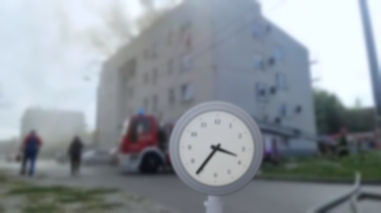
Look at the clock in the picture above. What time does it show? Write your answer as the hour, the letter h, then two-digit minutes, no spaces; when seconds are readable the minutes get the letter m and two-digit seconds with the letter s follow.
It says 3h36
